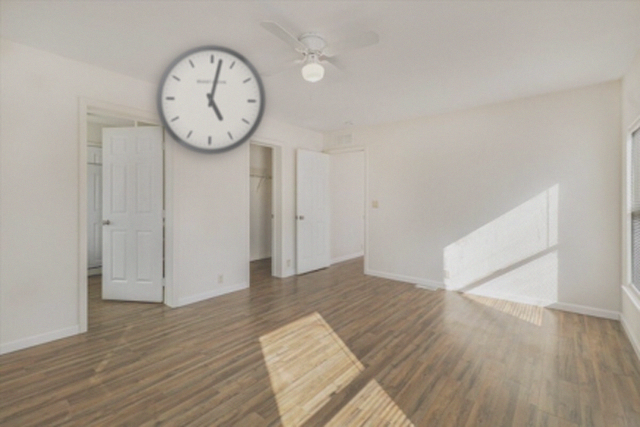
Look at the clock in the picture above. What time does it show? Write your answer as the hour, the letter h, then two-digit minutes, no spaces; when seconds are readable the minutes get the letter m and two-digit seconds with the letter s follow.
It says 5h02
